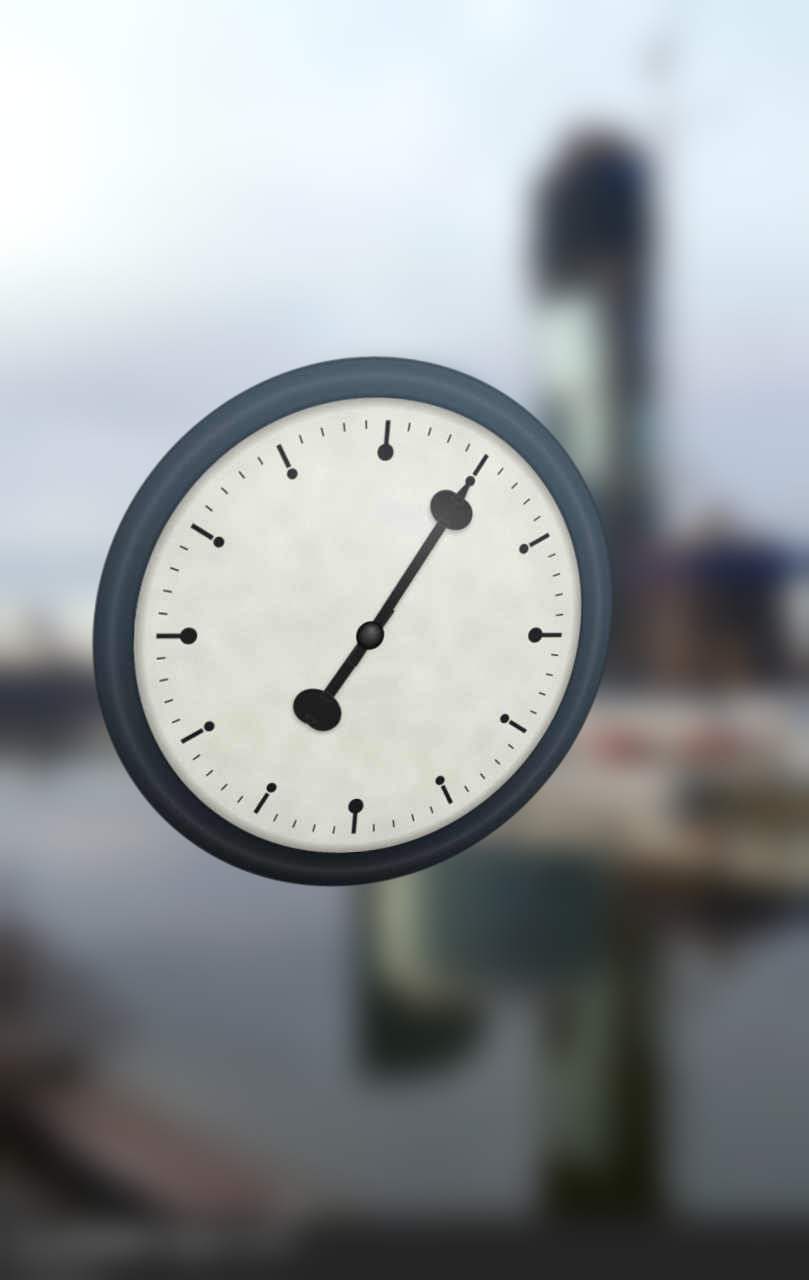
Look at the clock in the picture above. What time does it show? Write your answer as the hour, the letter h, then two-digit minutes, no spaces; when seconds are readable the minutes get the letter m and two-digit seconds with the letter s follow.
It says 7h05
